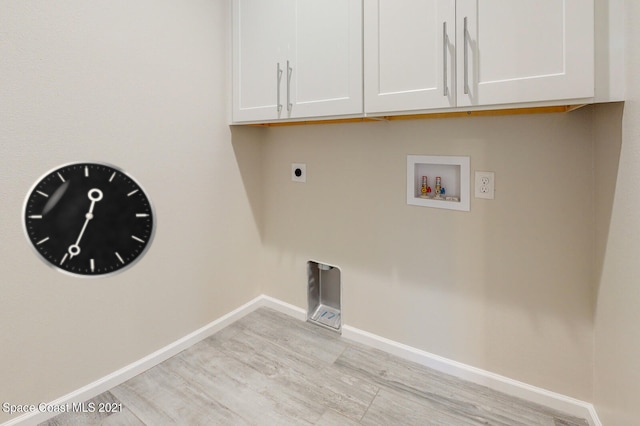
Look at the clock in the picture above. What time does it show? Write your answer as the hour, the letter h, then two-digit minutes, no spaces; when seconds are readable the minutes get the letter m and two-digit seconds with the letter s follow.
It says 12h34
